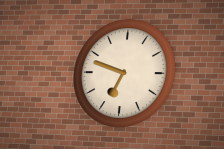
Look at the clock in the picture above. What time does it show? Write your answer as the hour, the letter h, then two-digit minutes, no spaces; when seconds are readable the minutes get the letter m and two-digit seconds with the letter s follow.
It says 6h48
